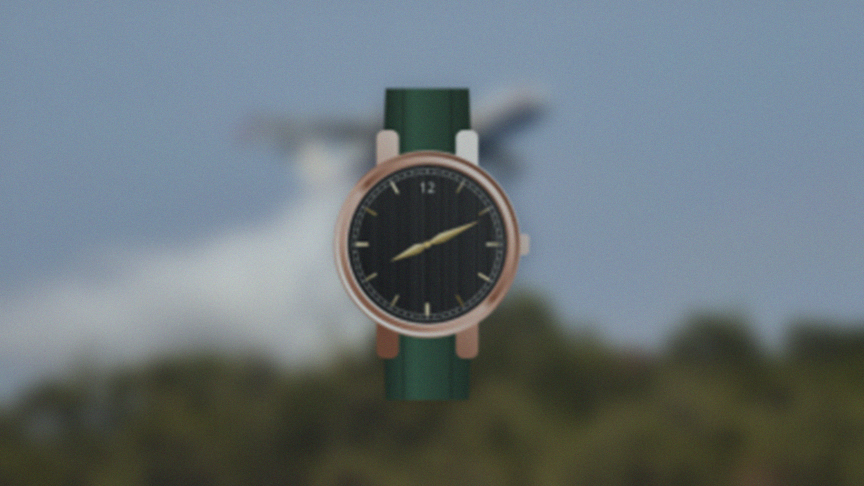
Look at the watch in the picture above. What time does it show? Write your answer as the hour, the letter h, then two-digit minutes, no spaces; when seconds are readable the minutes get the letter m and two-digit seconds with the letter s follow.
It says 8h11
